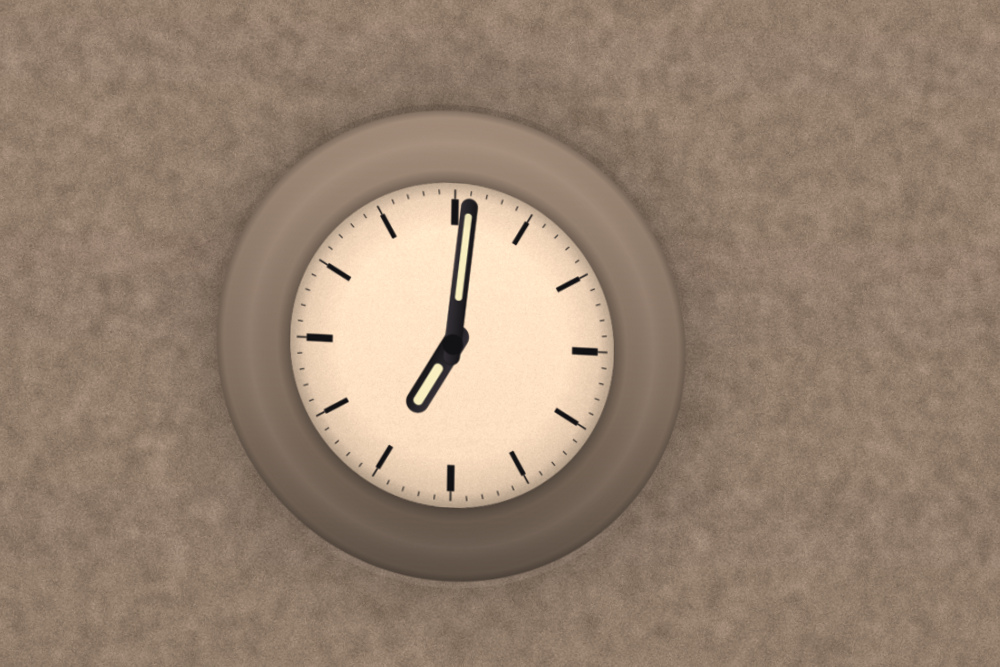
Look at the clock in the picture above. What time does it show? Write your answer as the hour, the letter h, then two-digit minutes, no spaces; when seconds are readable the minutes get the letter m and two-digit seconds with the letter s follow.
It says 7h01
